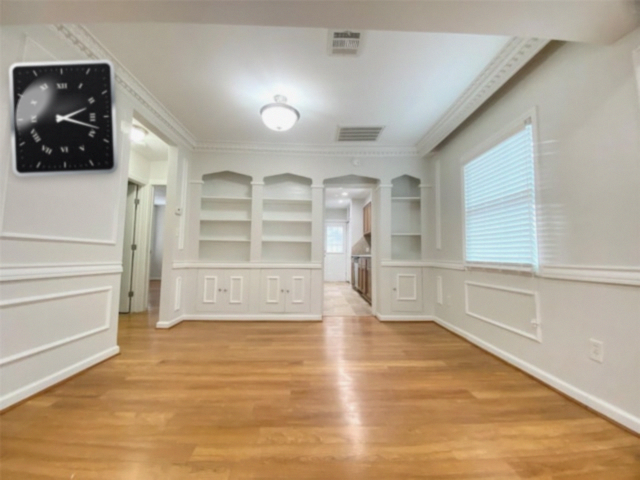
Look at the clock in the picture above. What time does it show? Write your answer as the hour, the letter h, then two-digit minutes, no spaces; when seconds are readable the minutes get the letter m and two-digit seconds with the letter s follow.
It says 2h18
